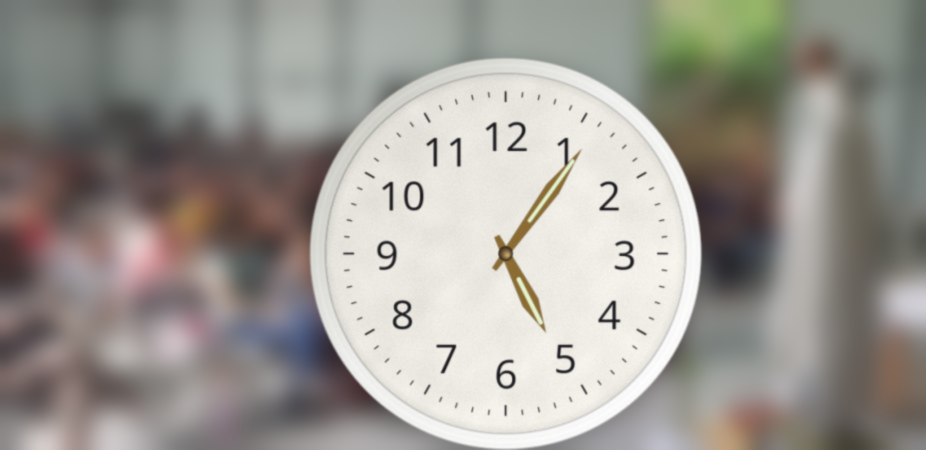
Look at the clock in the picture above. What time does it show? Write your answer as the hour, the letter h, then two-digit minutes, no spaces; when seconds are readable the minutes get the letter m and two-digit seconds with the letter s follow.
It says 5h06
